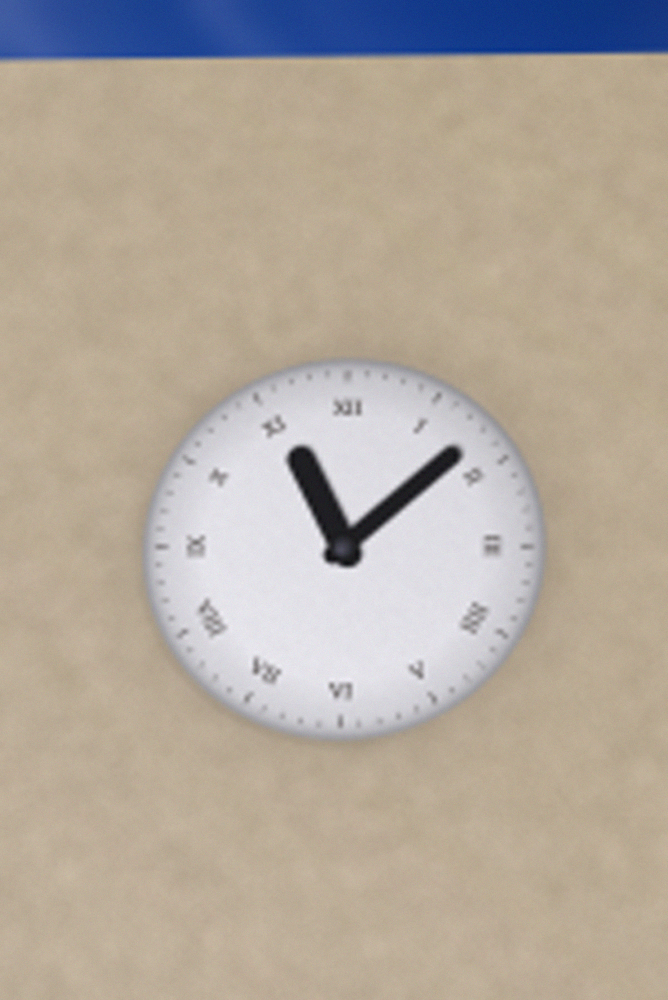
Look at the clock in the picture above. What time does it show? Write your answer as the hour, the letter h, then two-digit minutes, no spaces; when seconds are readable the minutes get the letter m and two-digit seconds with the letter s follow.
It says 11h08
